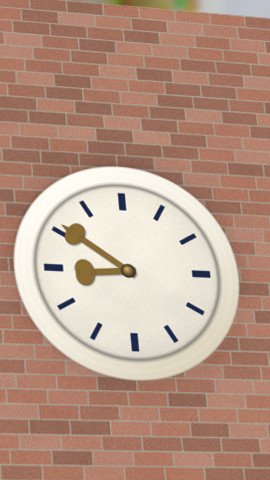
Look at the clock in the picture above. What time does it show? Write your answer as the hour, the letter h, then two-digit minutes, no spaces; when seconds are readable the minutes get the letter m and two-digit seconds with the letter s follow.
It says 8h51
